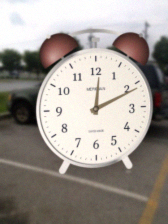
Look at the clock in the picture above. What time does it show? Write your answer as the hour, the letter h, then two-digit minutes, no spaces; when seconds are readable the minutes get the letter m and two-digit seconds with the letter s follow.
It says 12h11
